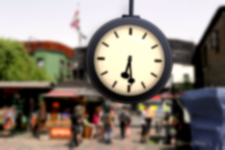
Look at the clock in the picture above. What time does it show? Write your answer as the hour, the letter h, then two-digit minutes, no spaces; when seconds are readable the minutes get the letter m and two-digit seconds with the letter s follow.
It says 6h29
